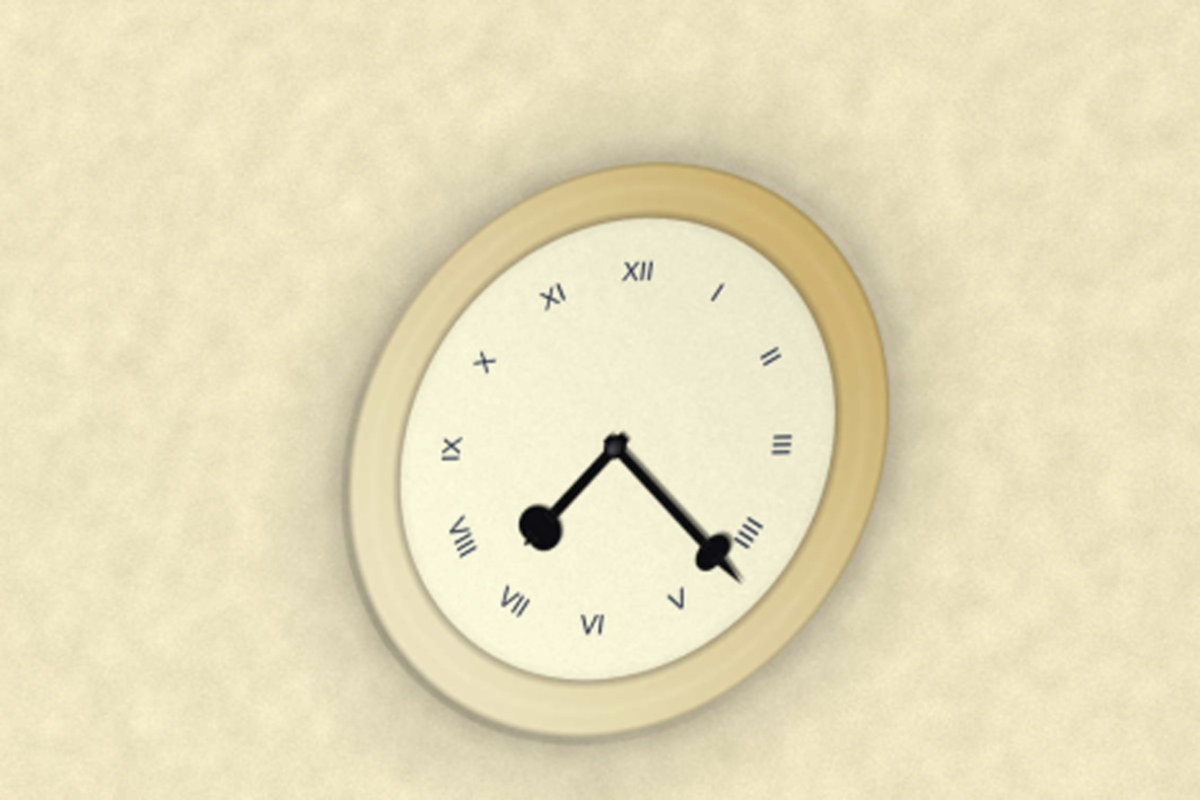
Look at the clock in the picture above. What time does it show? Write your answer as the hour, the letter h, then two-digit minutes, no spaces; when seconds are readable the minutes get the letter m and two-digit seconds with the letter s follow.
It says 7h22
